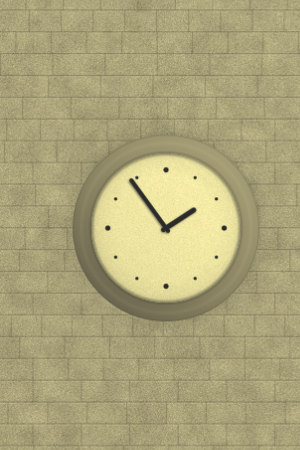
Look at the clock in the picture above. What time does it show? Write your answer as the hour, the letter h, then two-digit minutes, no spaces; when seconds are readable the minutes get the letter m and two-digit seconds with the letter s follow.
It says 1h54
